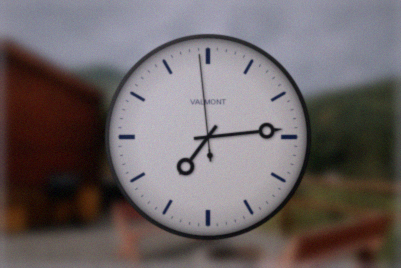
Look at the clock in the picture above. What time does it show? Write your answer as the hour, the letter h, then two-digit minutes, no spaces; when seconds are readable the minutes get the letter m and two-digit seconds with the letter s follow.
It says 7h13m59s
